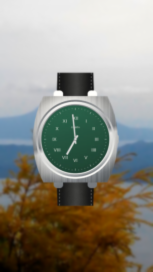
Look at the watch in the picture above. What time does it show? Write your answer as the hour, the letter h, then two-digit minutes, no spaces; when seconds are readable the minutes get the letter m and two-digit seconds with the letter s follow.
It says 6h59
